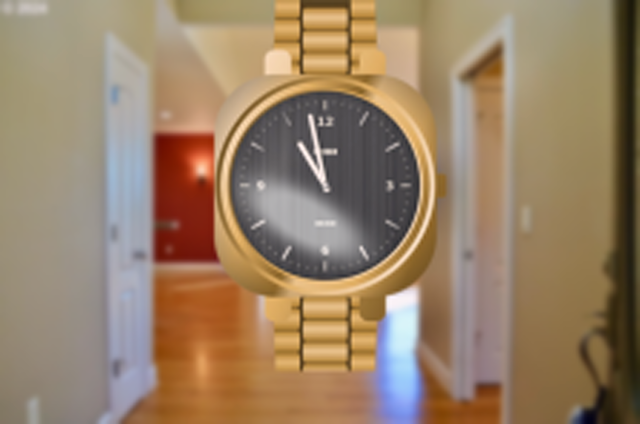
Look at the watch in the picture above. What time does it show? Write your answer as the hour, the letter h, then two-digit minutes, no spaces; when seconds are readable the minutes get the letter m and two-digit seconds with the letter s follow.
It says 10h58
